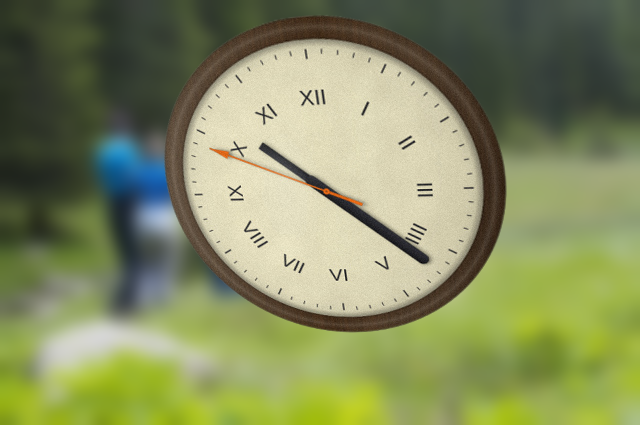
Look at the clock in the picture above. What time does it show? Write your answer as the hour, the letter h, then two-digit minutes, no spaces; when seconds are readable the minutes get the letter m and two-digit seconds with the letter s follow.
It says 10h21m49s
